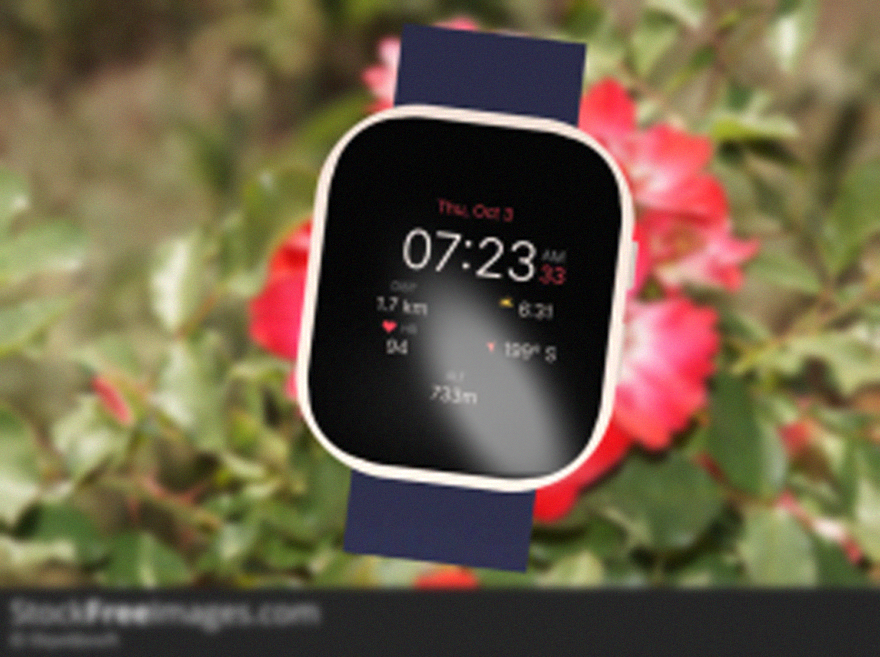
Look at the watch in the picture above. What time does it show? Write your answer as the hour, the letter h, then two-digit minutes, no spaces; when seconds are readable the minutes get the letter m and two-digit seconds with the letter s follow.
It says 7h23
